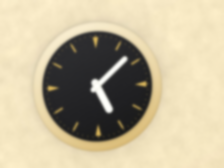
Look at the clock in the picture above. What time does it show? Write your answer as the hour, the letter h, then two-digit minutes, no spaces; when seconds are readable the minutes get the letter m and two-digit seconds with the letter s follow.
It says 5h08
